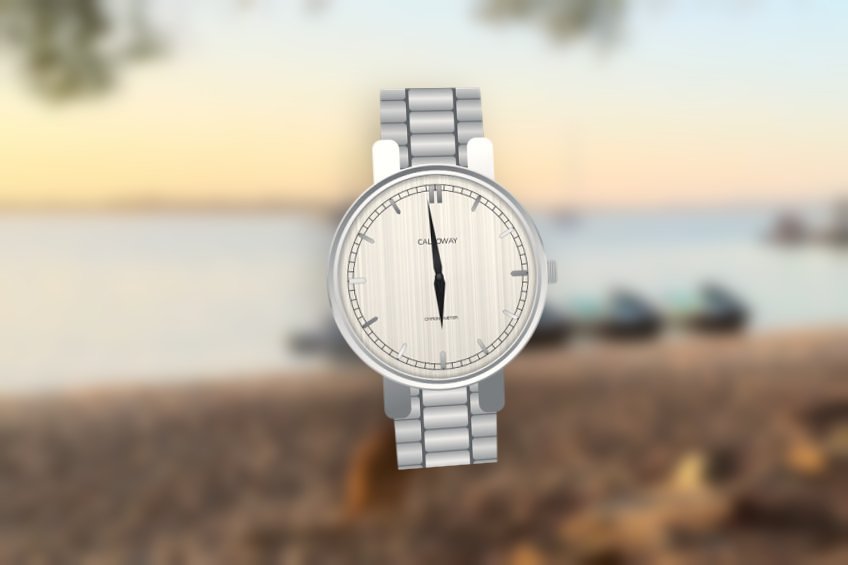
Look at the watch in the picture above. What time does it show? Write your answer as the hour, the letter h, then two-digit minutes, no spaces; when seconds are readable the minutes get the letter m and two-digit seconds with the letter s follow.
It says 5h59
